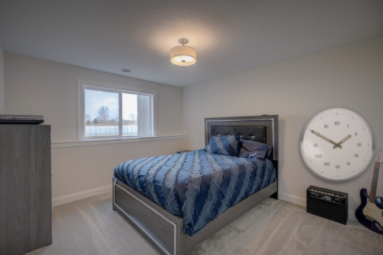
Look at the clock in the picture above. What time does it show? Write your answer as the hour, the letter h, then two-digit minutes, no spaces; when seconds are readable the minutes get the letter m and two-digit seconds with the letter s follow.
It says 1h50
